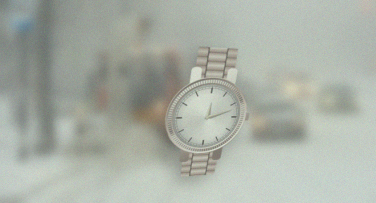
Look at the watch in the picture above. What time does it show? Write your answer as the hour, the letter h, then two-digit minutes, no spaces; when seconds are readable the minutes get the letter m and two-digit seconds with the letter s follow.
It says 12h12
